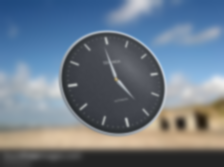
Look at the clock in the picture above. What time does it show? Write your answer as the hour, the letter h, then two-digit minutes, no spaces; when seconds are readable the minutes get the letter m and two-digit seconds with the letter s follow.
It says 4h59
